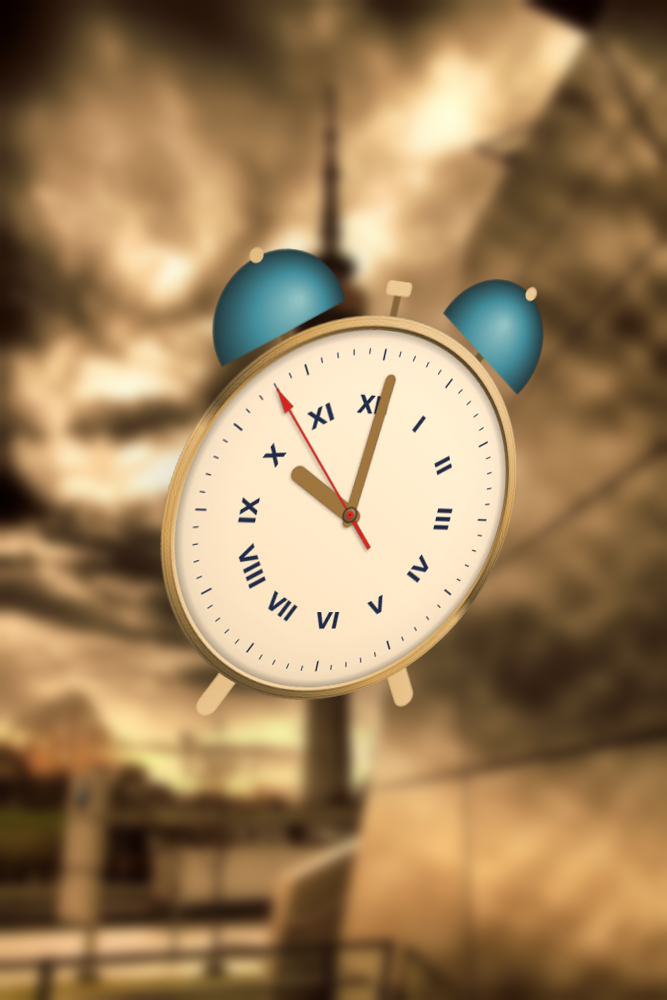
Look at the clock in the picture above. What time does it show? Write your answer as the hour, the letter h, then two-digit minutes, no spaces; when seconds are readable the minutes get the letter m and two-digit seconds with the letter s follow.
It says 10h00m53s
